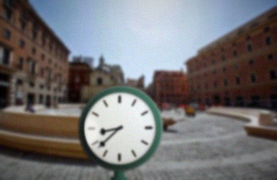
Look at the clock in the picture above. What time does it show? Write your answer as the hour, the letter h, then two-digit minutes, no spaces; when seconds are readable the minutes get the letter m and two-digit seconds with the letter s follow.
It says 8h38
